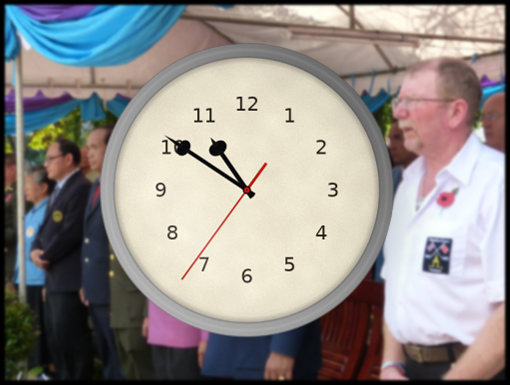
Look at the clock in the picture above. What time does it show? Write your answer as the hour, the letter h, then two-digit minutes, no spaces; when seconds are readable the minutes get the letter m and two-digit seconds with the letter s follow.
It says 10h50m36s
